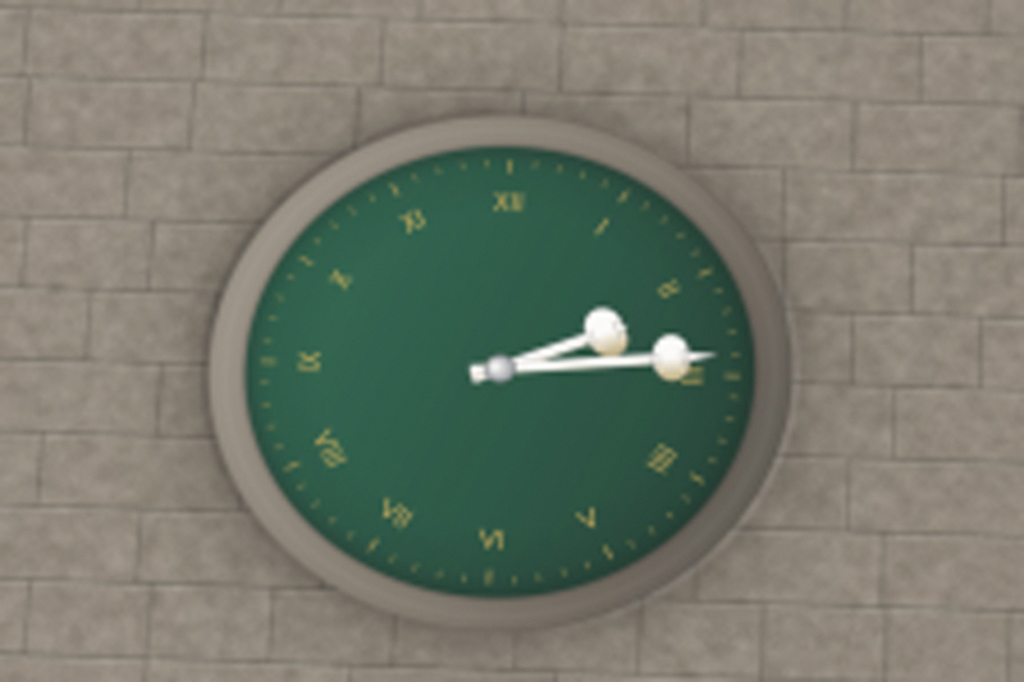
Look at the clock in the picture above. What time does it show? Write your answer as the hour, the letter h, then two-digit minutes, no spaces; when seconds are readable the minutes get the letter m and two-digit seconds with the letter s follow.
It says 2h14
